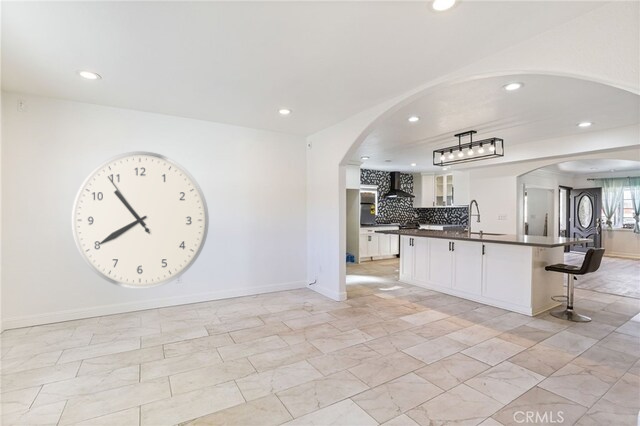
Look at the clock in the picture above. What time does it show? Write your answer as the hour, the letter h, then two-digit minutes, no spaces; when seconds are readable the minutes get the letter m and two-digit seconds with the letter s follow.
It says 10h39m54s
